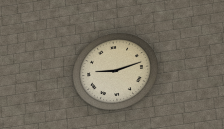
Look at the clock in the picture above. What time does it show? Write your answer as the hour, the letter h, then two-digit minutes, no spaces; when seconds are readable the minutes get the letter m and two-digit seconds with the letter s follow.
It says 9h13
